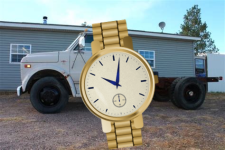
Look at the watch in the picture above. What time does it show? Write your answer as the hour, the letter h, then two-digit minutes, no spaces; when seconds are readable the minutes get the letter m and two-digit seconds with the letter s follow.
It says 10h02
